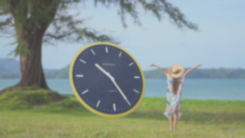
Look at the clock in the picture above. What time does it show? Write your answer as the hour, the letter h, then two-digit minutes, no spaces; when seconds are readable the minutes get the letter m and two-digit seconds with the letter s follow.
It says 10h25
